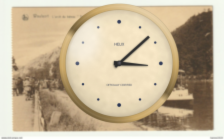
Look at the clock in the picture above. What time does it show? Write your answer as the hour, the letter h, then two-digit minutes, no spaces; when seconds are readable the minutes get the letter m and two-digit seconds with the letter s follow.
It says 3h08
